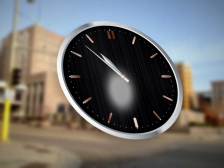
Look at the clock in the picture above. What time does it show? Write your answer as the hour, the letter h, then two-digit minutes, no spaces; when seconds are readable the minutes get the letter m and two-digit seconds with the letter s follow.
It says 10h53
